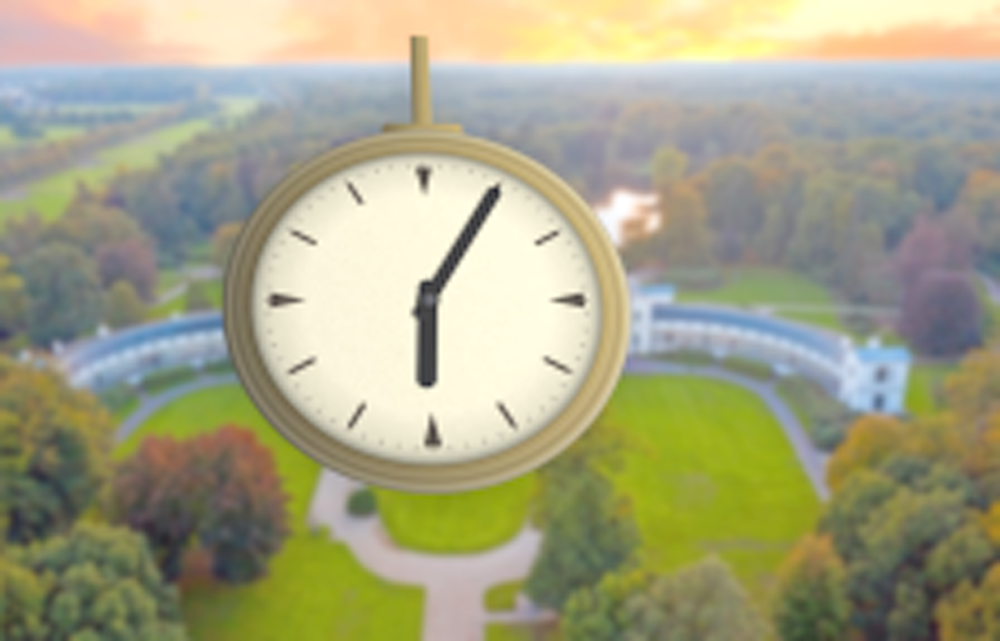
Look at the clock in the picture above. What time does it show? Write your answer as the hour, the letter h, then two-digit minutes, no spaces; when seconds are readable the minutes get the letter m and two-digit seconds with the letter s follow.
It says 6h05
